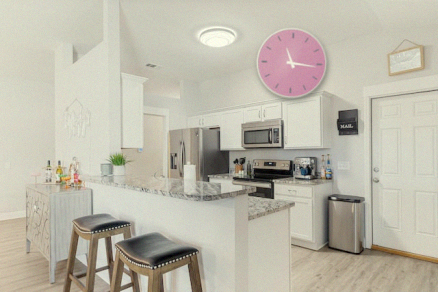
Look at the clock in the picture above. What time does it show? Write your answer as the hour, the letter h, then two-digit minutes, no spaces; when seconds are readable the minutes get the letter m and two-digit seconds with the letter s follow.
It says 11h16
